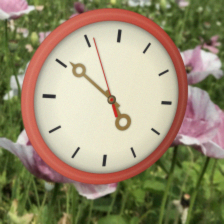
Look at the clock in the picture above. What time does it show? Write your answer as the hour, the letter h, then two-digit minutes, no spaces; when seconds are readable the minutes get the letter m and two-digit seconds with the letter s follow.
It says 4h50m56s
